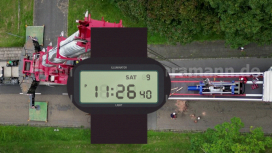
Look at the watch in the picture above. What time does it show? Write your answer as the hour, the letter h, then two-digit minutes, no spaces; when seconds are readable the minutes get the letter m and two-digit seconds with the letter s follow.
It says 11h26m40s
